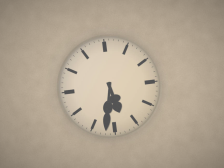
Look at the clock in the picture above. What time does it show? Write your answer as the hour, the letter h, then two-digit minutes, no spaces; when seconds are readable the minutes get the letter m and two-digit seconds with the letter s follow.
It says 5h32
